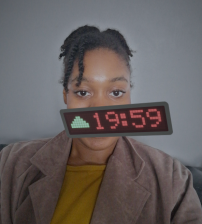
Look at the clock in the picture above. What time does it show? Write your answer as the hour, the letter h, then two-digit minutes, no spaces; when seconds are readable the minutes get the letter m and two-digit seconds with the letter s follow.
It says 19h59
